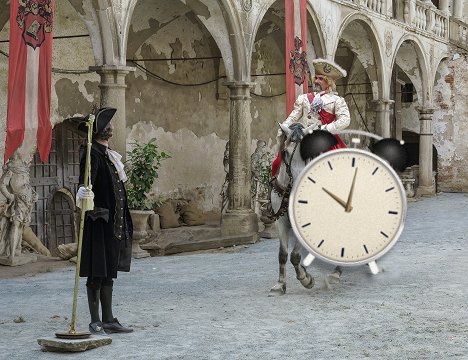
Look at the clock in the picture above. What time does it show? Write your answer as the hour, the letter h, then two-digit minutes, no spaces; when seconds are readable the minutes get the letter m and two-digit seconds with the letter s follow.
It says 10h01
